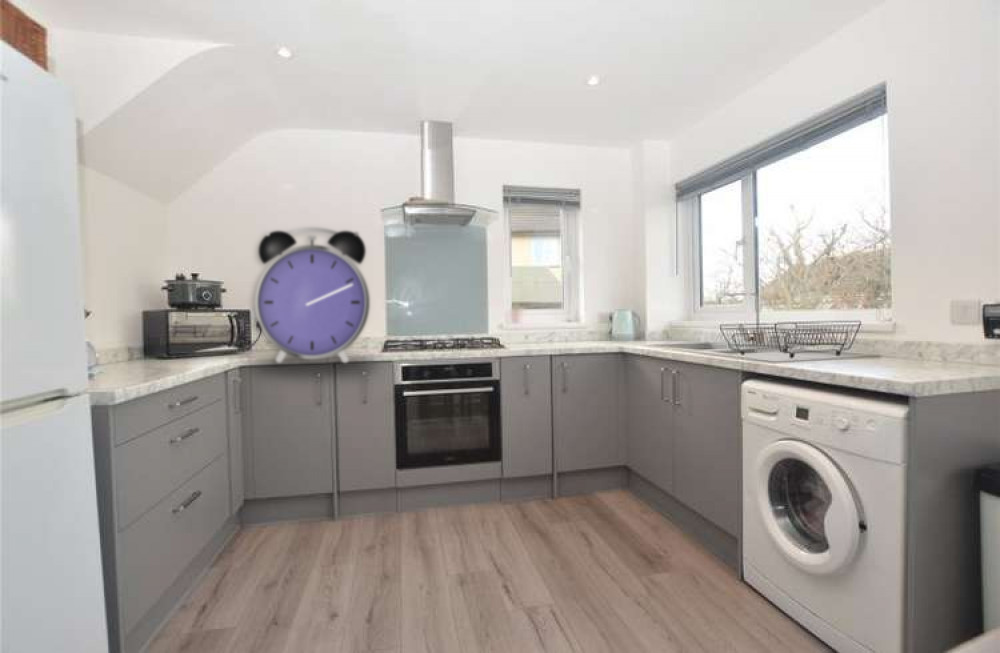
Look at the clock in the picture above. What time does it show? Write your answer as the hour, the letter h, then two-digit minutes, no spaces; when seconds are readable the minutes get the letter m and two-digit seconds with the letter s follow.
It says 2h11
